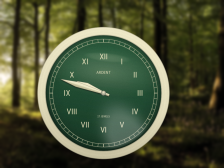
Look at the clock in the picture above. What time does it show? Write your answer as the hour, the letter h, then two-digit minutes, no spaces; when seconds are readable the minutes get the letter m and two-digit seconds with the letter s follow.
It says 9h48
